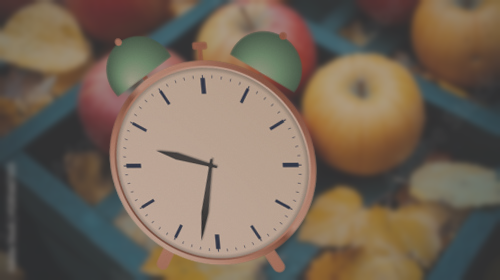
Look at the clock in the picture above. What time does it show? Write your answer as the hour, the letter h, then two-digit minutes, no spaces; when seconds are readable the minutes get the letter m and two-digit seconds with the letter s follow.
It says 9h32
